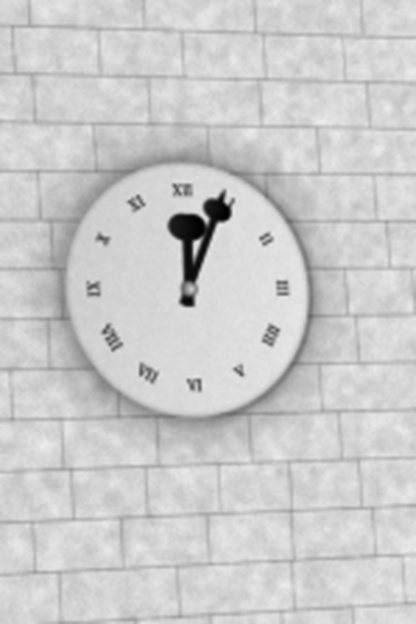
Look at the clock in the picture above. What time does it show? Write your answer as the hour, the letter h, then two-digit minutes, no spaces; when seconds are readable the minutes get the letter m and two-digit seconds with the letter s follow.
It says 12h04
